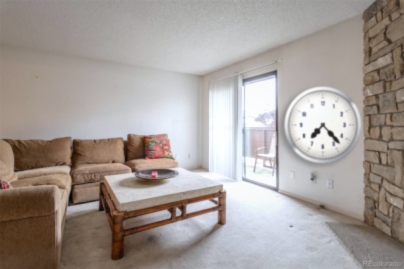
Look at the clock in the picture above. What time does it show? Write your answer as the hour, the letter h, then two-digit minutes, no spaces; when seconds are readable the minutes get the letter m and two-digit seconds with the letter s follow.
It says 7h23
